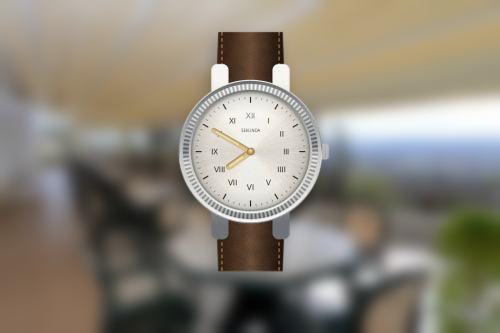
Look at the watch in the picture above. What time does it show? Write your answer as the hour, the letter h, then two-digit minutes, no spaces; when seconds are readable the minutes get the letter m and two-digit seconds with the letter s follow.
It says 7h50
